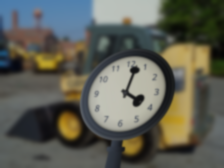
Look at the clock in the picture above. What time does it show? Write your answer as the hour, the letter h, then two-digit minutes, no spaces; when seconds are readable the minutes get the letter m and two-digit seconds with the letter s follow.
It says 4h02
